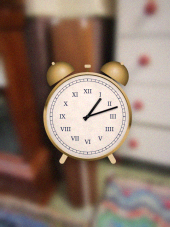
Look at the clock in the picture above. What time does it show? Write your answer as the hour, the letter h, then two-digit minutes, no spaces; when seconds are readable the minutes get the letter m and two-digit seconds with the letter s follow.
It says 1h12
